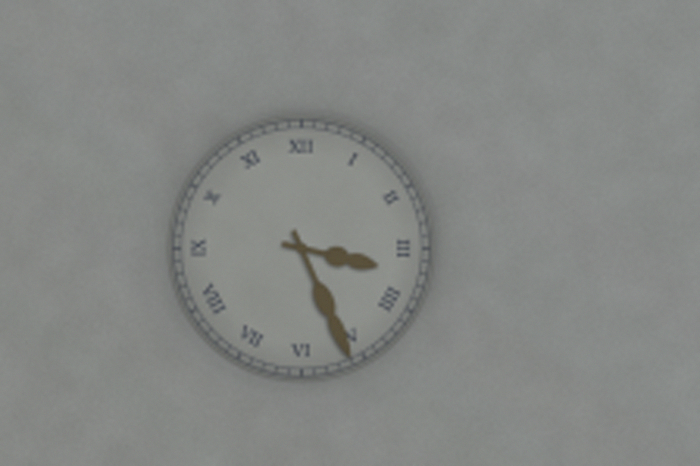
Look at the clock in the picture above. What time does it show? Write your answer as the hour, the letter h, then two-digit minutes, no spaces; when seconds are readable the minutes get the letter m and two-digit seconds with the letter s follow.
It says 3h26
